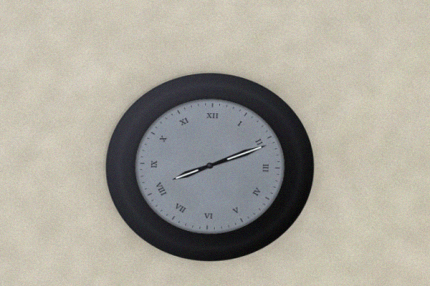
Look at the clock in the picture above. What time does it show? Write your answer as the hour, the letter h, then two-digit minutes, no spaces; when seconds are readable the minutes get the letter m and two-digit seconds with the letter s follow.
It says 8h11
